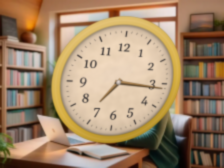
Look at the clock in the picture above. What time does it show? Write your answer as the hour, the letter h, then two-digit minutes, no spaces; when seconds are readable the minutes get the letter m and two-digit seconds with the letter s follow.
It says 7h16
